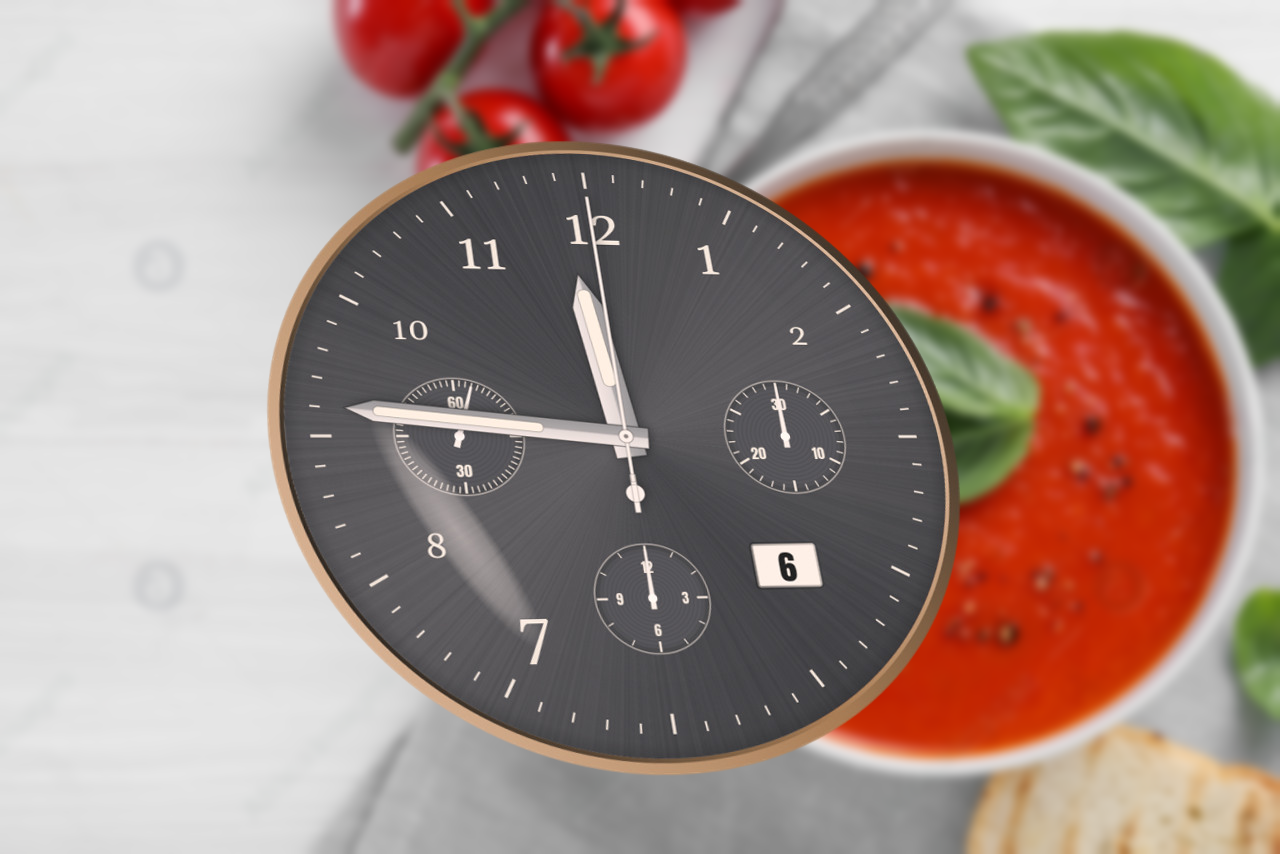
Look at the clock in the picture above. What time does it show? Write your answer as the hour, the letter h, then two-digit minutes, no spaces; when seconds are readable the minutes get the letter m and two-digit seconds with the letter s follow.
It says 11h46m03s
